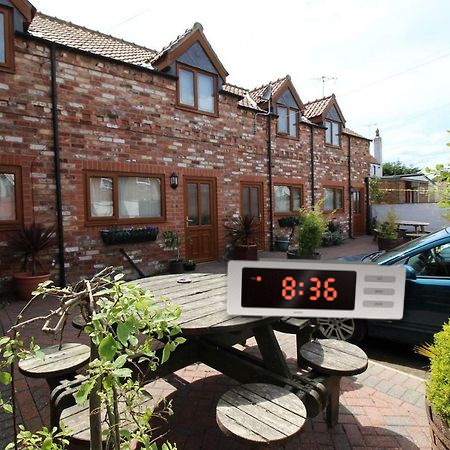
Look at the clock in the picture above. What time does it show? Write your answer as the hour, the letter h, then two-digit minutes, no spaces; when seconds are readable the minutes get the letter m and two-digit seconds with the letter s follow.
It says 8h36
